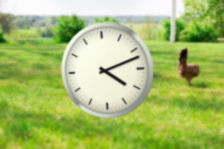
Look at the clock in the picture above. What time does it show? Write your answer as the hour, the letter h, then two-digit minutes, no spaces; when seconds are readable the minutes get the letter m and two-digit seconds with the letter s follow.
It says 4h12
